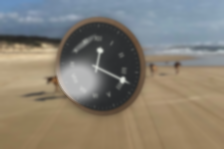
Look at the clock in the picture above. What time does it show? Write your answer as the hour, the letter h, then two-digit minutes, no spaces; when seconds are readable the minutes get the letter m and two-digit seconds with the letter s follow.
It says 12h18
